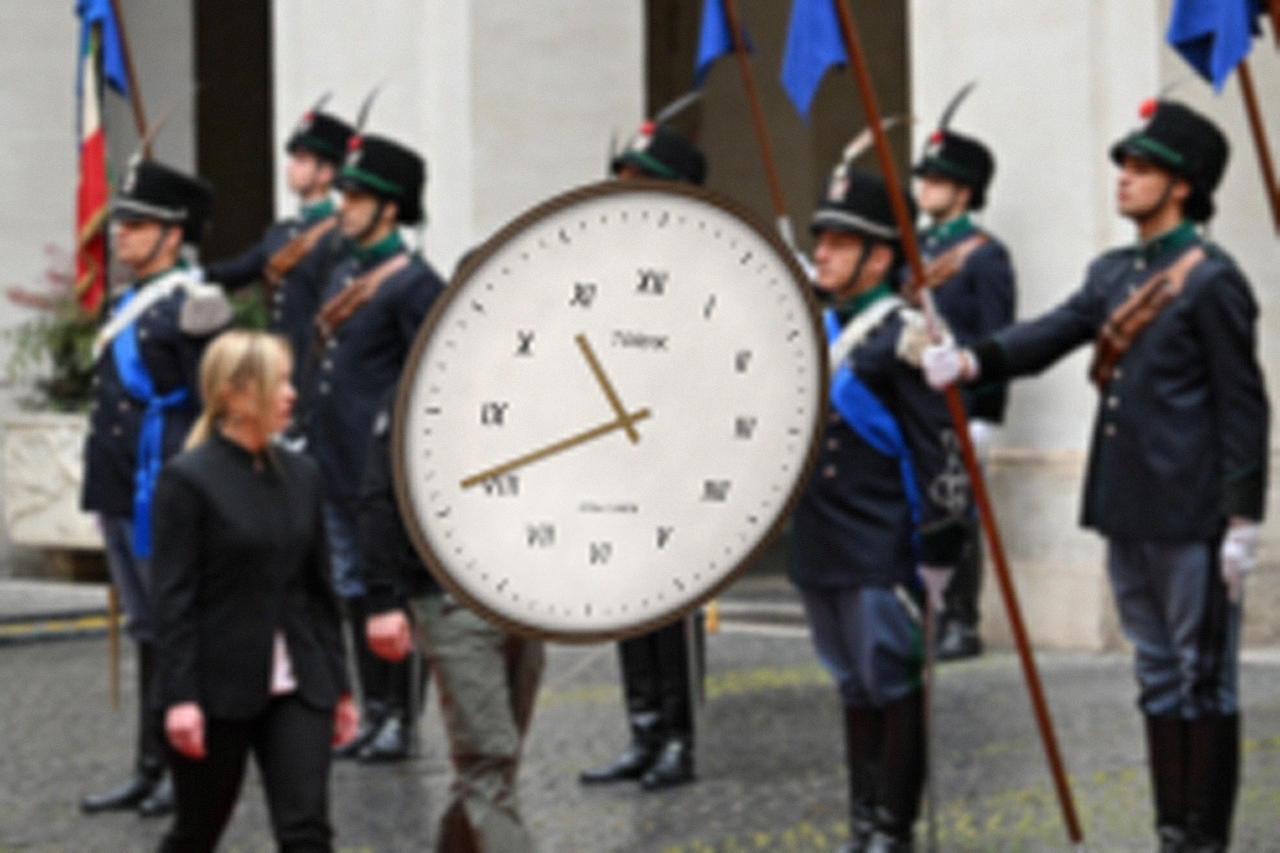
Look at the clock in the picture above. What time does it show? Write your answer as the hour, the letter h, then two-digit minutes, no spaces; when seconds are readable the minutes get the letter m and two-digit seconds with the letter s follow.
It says 10h41
